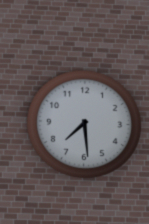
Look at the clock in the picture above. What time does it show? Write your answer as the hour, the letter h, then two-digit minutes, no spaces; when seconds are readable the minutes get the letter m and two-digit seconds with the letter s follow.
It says 7h29
